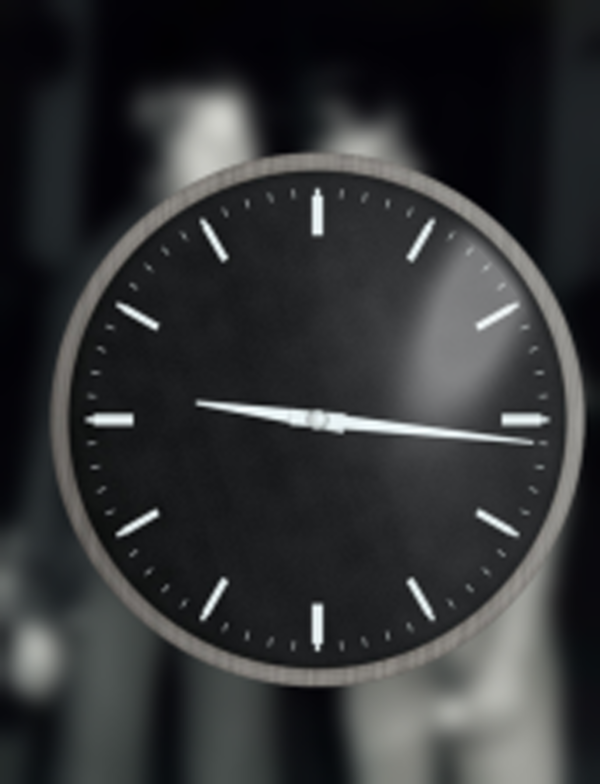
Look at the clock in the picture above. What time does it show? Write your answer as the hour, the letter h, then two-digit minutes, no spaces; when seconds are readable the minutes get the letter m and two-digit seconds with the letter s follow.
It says 9h16
